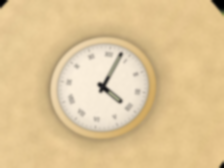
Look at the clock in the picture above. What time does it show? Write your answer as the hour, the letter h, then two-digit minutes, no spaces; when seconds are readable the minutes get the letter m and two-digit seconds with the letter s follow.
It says 4h03
